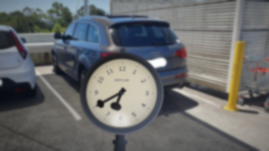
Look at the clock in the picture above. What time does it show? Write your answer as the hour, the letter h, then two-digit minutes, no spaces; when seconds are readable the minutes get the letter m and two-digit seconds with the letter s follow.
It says 6h40
